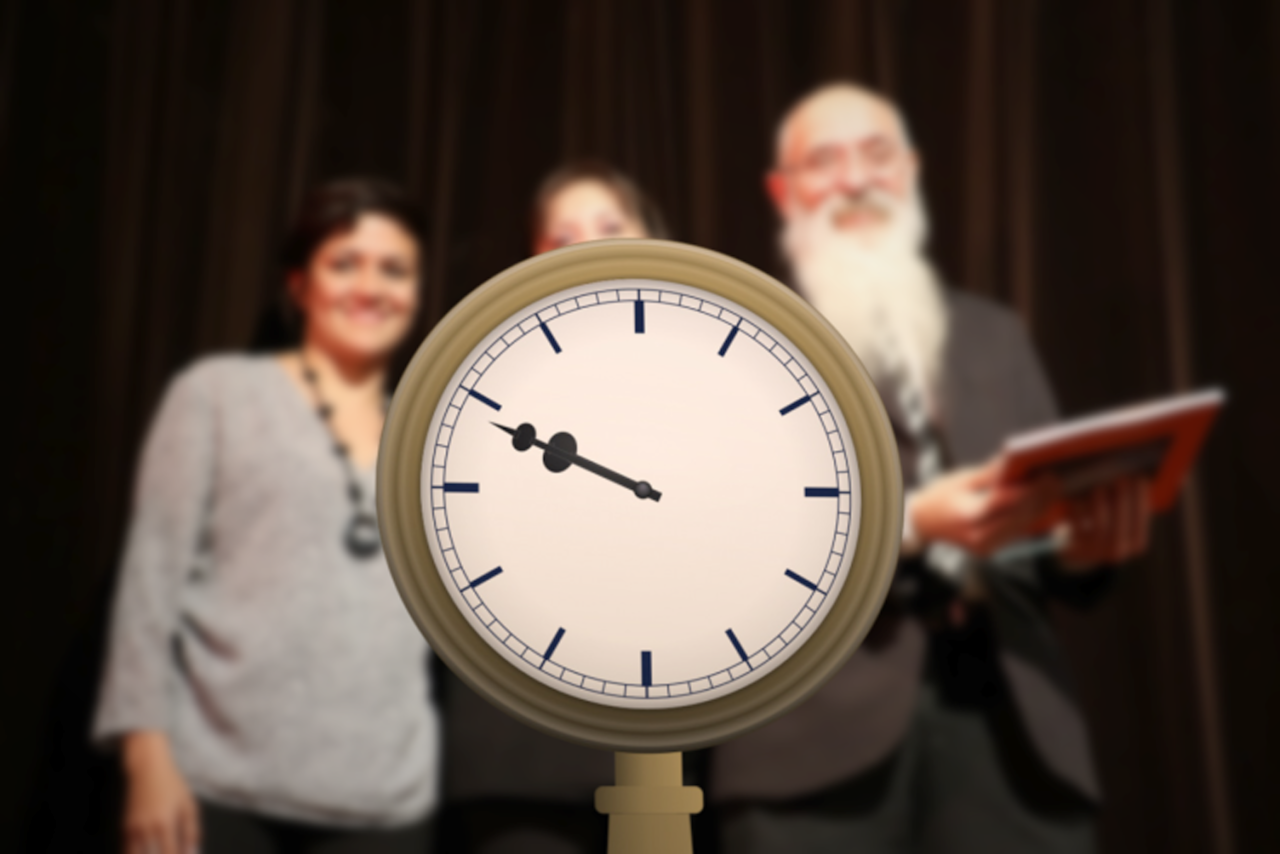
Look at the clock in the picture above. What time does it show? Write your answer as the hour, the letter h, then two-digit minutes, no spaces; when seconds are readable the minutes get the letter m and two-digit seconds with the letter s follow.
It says 9h49
